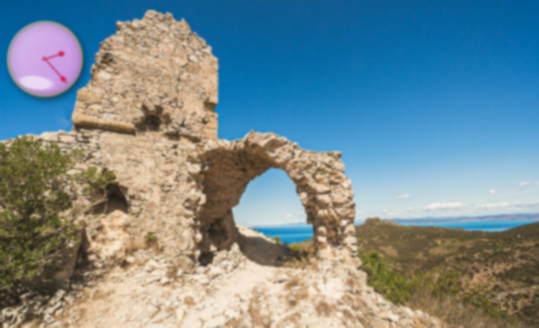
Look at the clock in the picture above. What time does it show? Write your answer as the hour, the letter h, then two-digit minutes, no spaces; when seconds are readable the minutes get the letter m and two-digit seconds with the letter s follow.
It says 2h23
